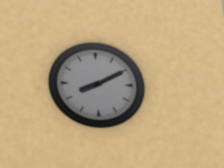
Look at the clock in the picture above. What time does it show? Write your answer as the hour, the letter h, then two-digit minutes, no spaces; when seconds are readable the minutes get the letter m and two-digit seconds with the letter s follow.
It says 8h10
